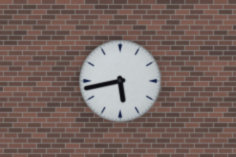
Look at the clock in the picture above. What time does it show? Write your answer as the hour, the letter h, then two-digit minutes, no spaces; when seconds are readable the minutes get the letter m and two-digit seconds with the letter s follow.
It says 5h43
